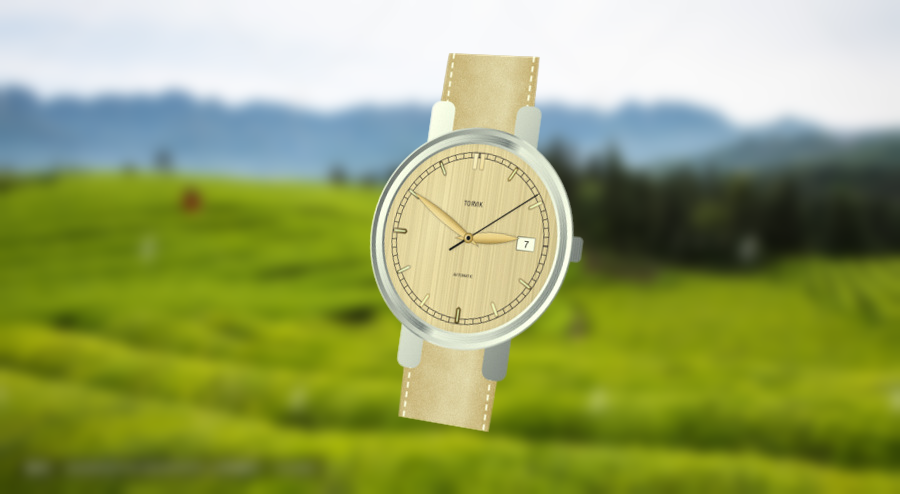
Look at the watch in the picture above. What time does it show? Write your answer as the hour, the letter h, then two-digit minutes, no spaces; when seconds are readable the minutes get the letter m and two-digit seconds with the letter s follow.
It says 2h50m09s
